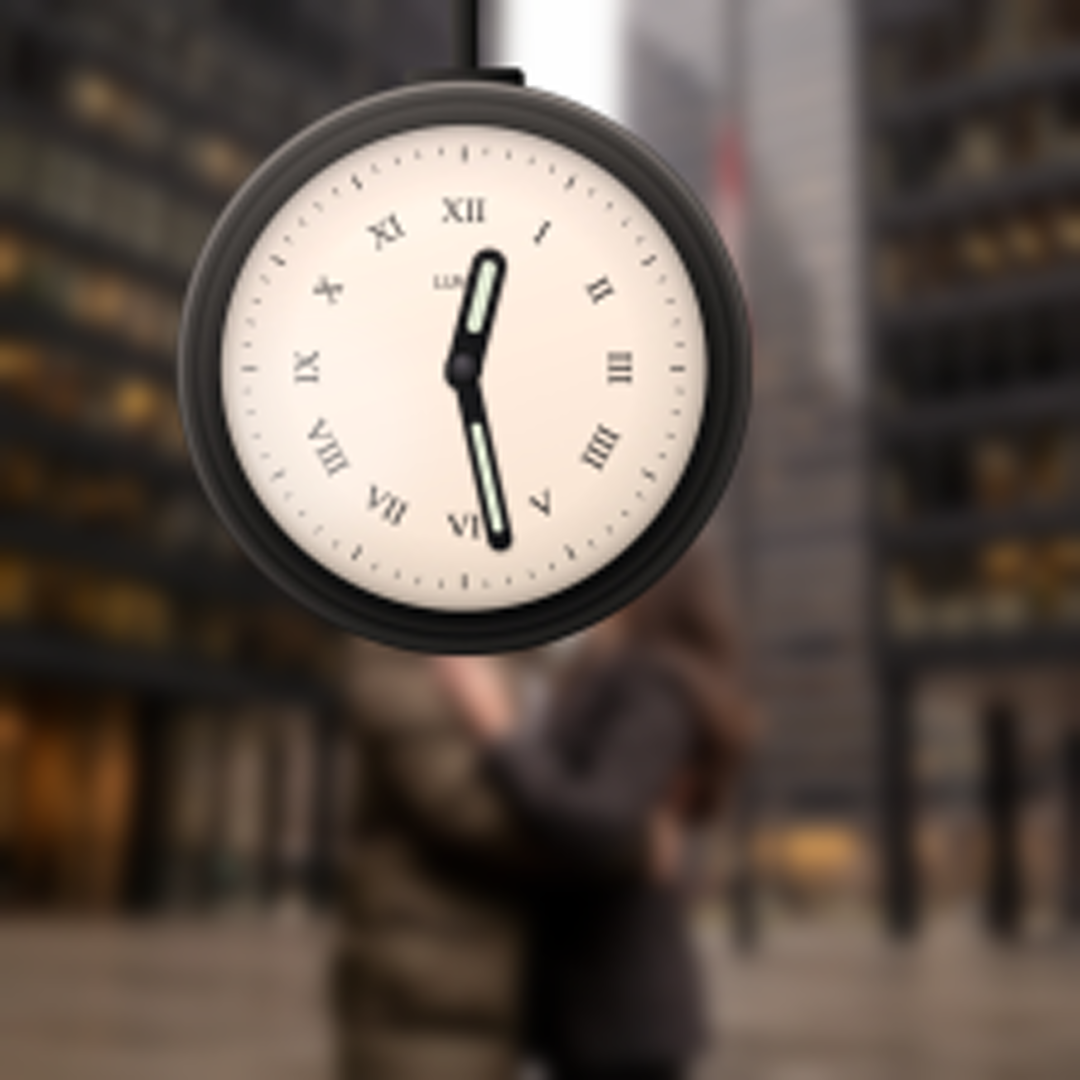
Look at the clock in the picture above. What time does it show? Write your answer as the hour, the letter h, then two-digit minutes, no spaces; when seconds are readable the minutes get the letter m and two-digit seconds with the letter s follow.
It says 12h28
